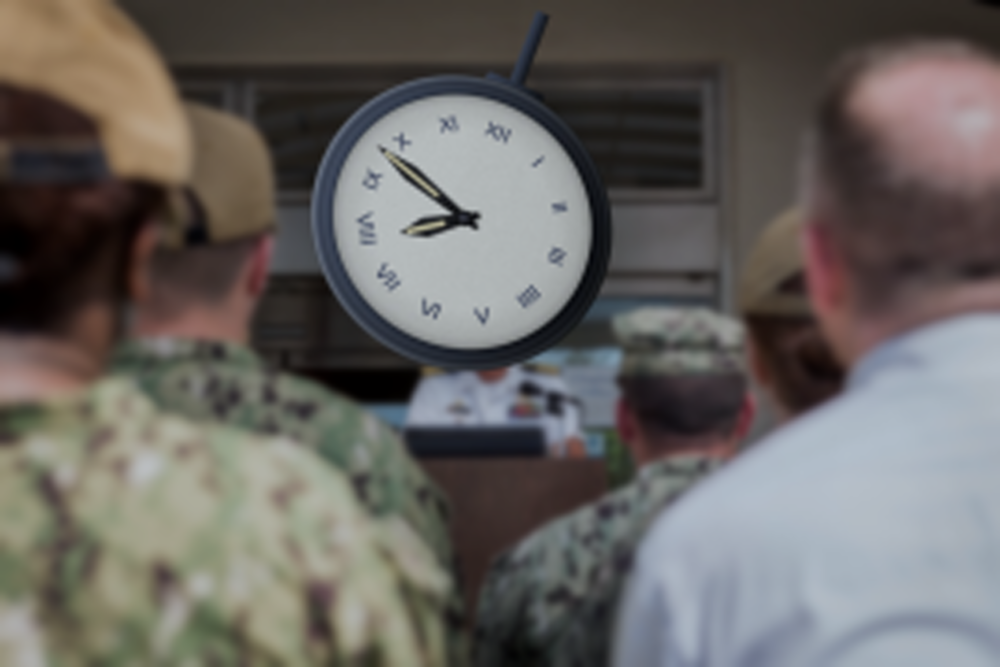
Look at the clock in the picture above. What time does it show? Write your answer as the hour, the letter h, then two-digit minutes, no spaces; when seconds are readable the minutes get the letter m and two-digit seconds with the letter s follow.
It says 7h48
